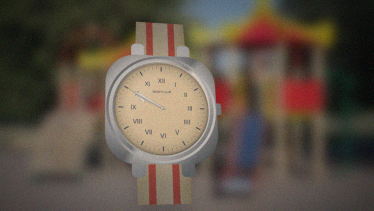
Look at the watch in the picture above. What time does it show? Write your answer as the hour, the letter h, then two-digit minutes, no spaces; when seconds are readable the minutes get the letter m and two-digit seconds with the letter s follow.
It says 9h50
